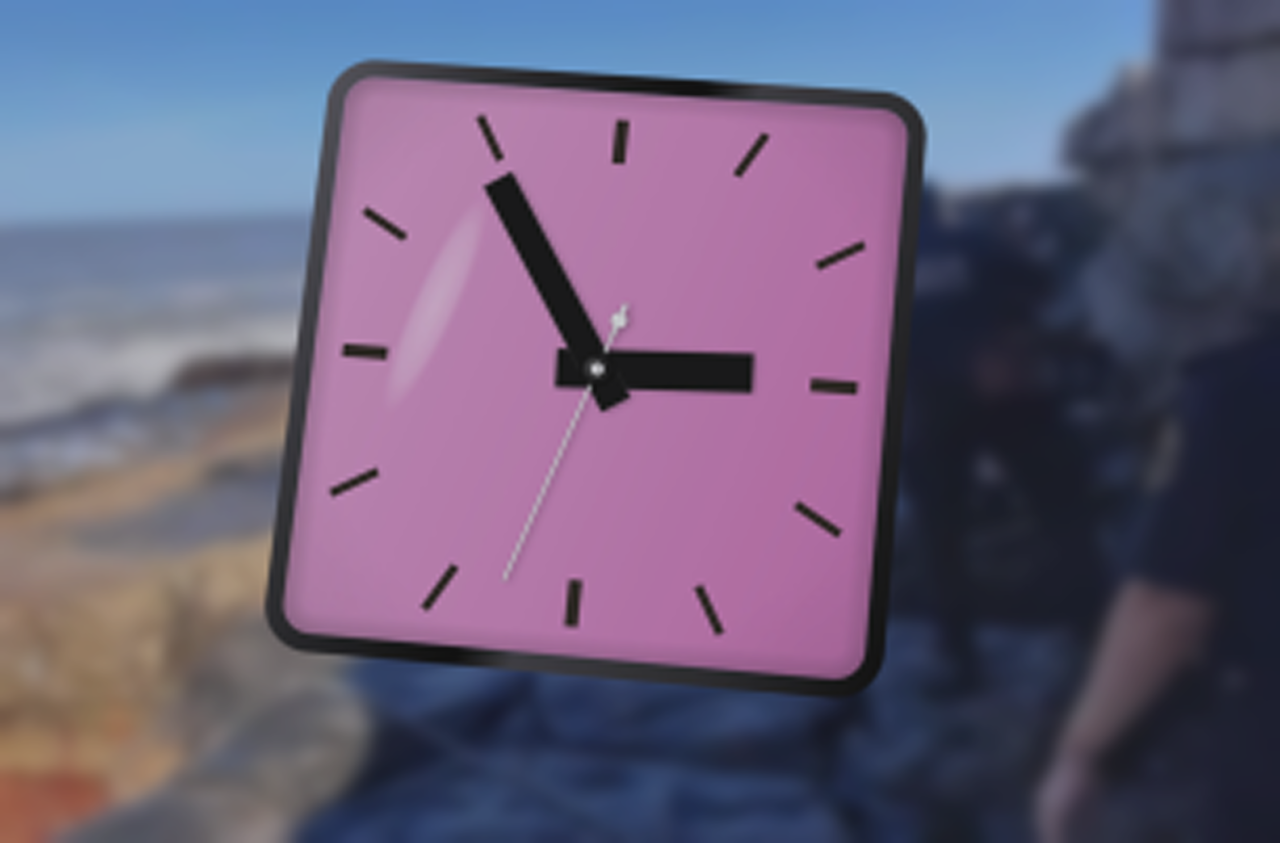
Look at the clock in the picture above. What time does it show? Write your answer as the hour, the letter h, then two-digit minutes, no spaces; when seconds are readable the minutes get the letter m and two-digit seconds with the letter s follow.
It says 2h54m33s
